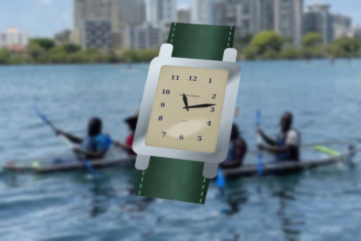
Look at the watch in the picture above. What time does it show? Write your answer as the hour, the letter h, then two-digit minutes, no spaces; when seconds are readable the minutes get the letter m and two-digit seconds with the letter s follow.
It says 11h13
